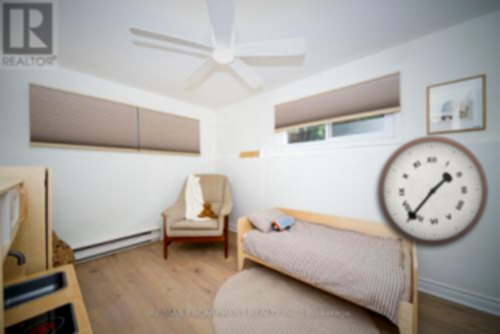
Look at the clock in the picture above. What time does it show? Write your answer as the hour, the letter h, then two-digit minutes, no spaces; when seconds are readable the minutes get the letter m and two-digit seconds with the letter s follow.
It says 1h37
